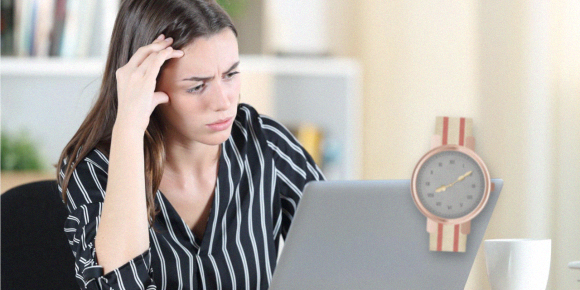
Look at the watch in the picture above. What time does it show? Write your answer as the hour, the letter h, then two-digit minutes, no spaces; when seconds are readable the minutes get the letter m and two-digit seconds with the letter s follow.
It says 8h09
